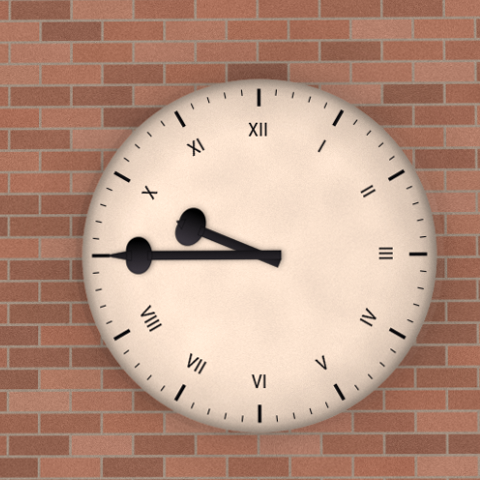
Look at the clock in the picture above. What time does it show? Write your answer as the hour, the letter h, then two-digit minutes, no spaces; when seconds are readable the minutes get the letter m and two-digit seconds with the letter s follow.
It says 9h45
